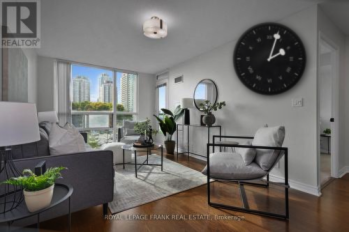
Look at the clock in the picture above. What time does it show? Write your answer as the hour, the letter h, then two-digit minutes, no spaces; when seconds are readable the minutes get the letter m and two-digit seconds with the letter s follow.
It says 2h03
